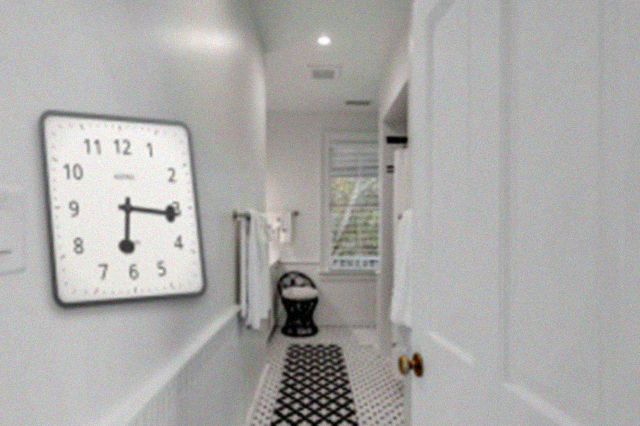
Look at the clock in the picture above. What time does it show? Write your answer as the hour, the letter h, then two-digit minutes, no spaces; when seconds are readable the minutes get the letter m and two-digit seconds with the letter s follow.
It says 6h16
